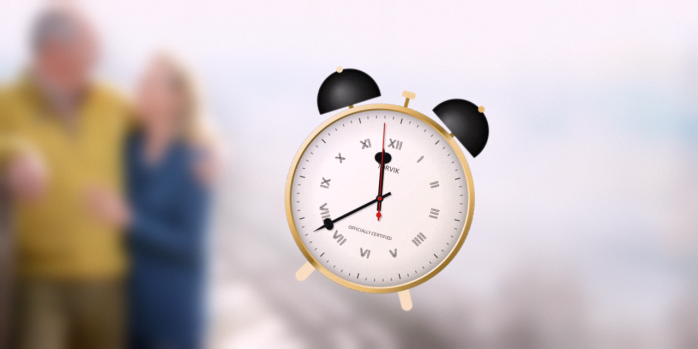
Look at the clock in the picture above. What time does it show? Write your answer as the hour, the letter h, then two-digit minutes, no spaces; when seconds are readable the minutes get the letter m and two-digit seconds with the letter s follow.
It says 11h37m58s
